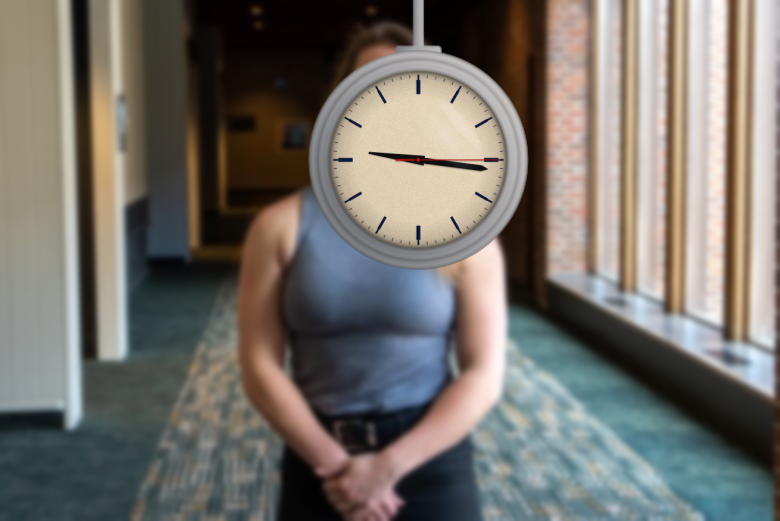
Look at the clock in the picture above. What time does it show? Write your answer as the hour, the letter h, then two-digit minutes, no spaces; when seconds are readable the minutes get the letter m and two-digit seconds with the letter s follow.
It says 9h16m15s
